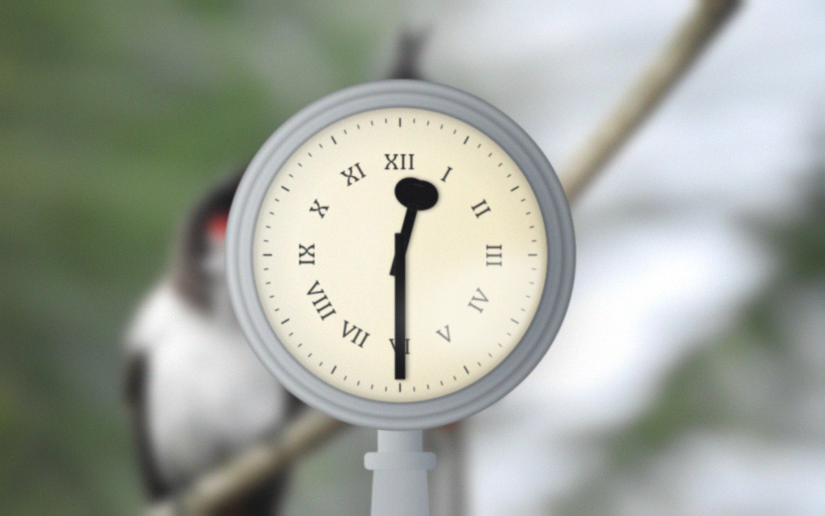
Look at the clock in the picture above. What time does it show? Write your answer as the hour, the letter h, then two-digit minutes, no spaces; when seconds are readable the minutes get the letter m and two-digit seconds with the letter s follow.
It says 12h30
